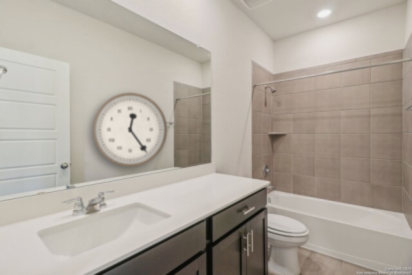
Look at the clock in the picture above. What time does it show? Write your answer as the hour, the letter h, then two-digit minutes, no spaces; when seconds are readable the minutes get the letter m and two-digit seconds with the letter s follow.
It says 12h24
